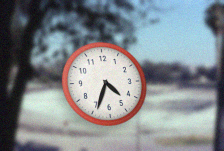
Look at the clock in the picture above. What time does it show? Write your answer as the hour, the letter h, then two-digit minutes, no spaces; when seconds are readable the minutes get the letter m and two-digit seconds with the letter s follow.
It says 4h34
